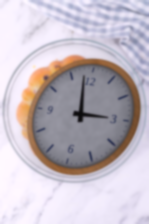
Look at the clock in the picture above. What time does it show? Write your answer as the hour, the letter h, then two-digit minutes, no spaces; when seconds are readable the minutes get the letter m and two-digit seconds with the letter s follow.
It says 2h58
